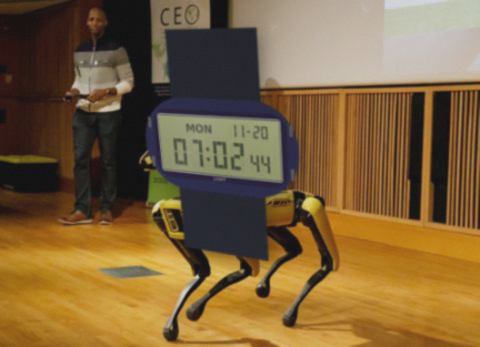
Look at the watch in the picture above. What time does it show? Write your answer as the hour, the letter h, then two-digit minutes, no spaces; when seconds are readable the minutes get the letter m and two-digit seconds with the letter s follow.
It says 7h02m44s
